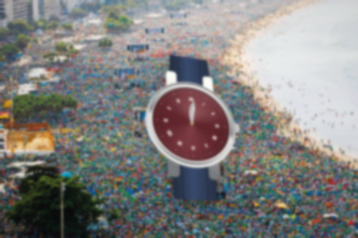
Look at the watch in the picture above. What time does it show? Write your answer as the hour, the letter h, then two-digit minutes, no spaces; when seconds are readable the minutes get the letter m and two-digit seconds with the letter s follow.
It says 12h01
